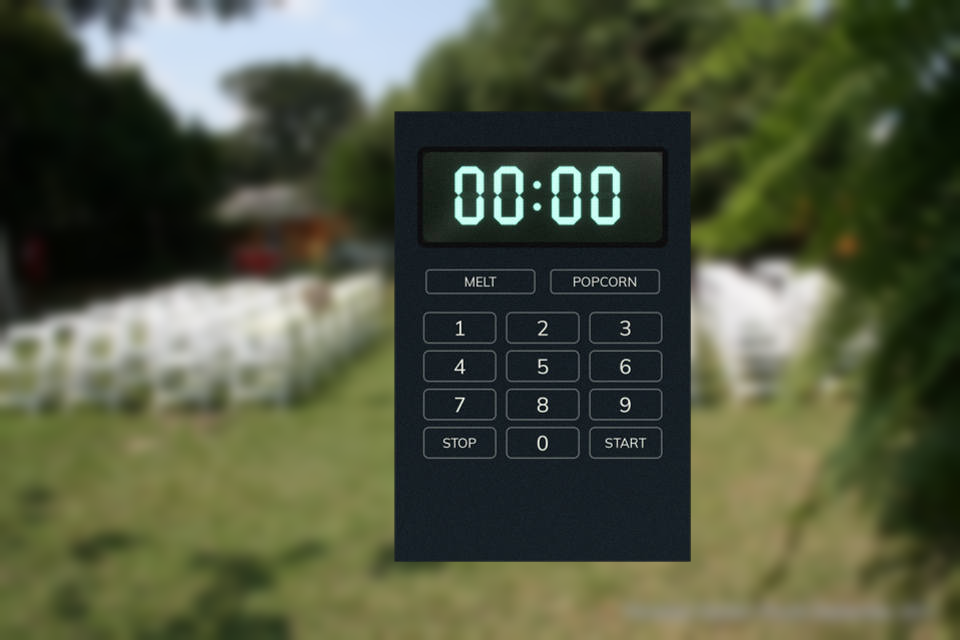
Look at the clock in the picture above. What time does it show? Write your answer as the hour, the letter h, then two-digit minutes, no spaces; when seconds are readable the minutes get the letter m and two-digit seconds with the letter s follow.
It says 0h00
